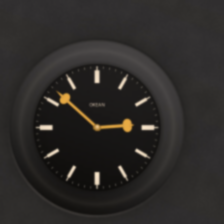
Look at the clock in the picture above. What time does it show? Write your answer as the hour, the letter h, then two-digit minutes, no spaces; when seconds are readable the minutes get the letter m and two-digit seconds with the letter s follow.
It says 2h52
